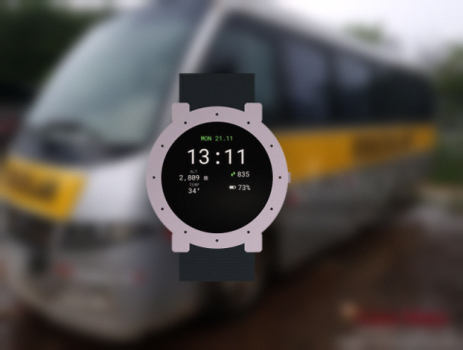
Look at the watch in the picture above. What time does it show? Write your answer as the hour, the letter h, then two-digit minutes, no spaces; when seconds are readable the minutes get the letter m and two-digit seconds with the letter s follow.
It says 13h11
